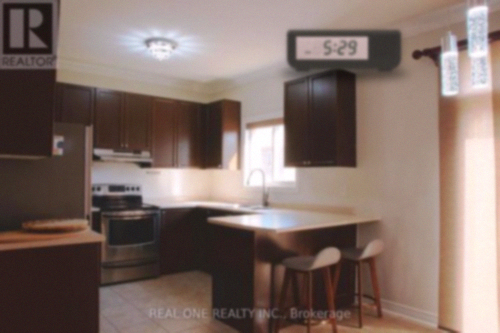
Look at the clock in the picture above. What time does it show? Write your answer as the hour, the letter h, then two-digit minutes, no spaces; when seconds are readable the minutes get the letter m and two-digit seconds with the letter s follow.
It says 5h29
